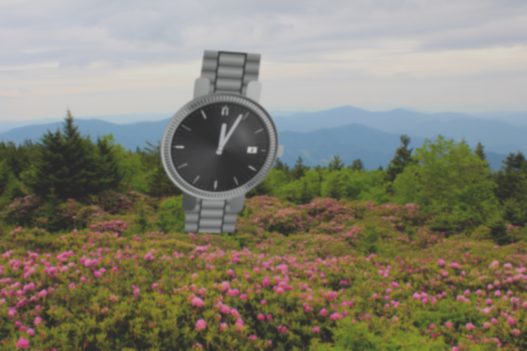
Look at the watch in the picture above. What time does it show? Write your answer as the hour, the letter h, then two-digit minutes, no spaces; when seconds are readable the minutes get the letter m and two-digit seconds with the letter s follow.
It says 12h04
